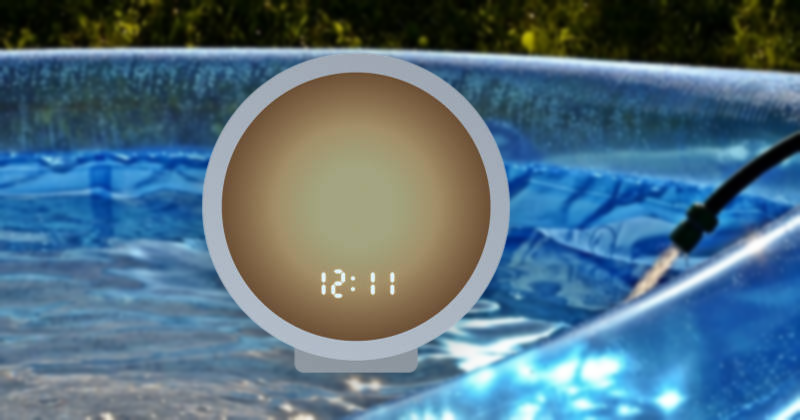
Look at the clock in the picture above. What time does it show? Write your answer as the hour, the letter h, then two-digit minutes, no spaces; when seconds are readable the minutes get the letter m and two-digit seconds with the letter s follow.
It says 12h11
